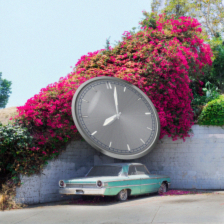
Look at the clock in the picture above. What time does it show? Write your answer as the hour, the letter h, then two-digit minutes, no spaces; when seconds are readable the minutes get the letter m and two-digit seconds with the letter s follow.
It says 8h02
